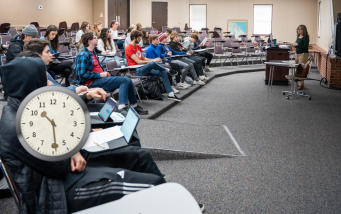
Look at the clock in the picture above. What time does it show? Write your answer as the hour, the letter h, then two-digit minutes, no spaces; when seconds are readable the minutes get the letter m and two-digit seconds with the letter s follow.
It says 10h29
